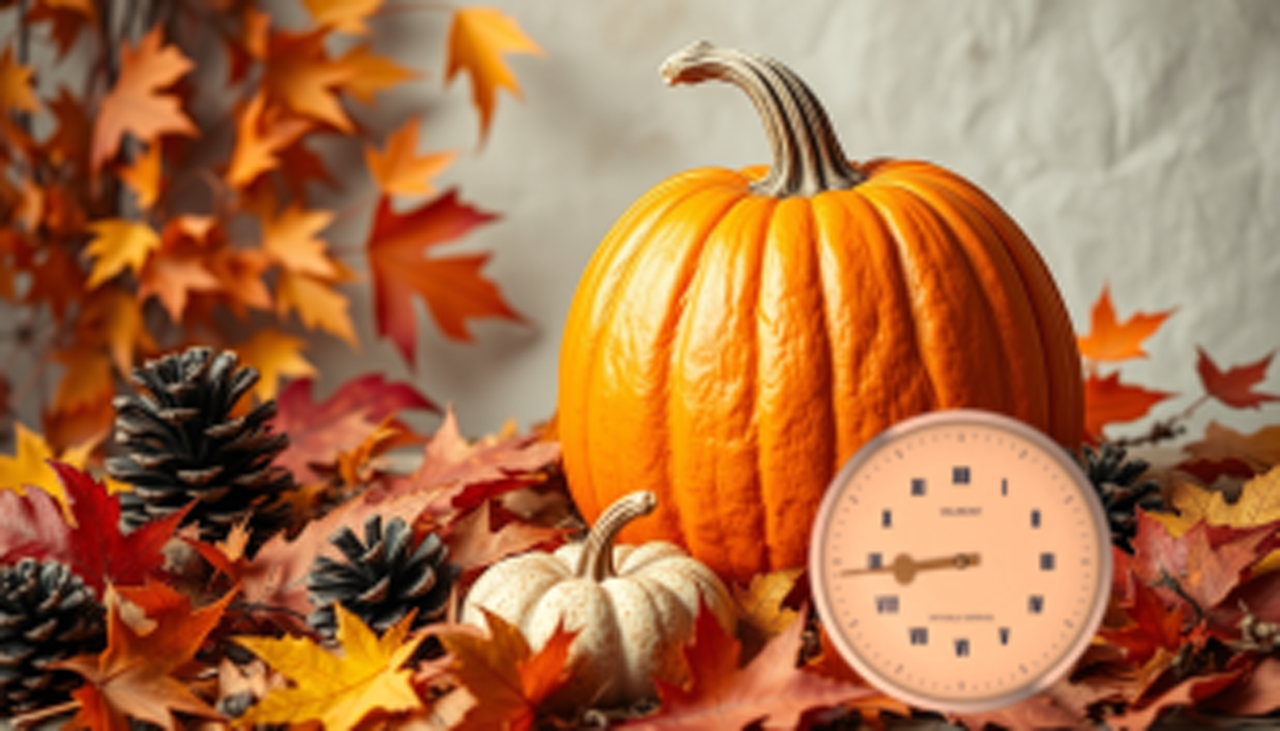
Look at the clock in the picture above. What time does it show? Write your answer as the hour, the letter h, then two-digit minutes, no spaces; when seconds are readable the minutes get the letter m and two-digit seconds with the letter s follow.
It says 8h44
